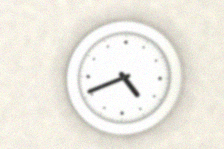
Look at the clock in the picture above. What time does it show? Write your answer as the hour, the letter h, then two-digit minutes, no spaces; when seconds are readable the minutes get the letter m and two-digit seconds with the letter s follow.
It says 4h41
